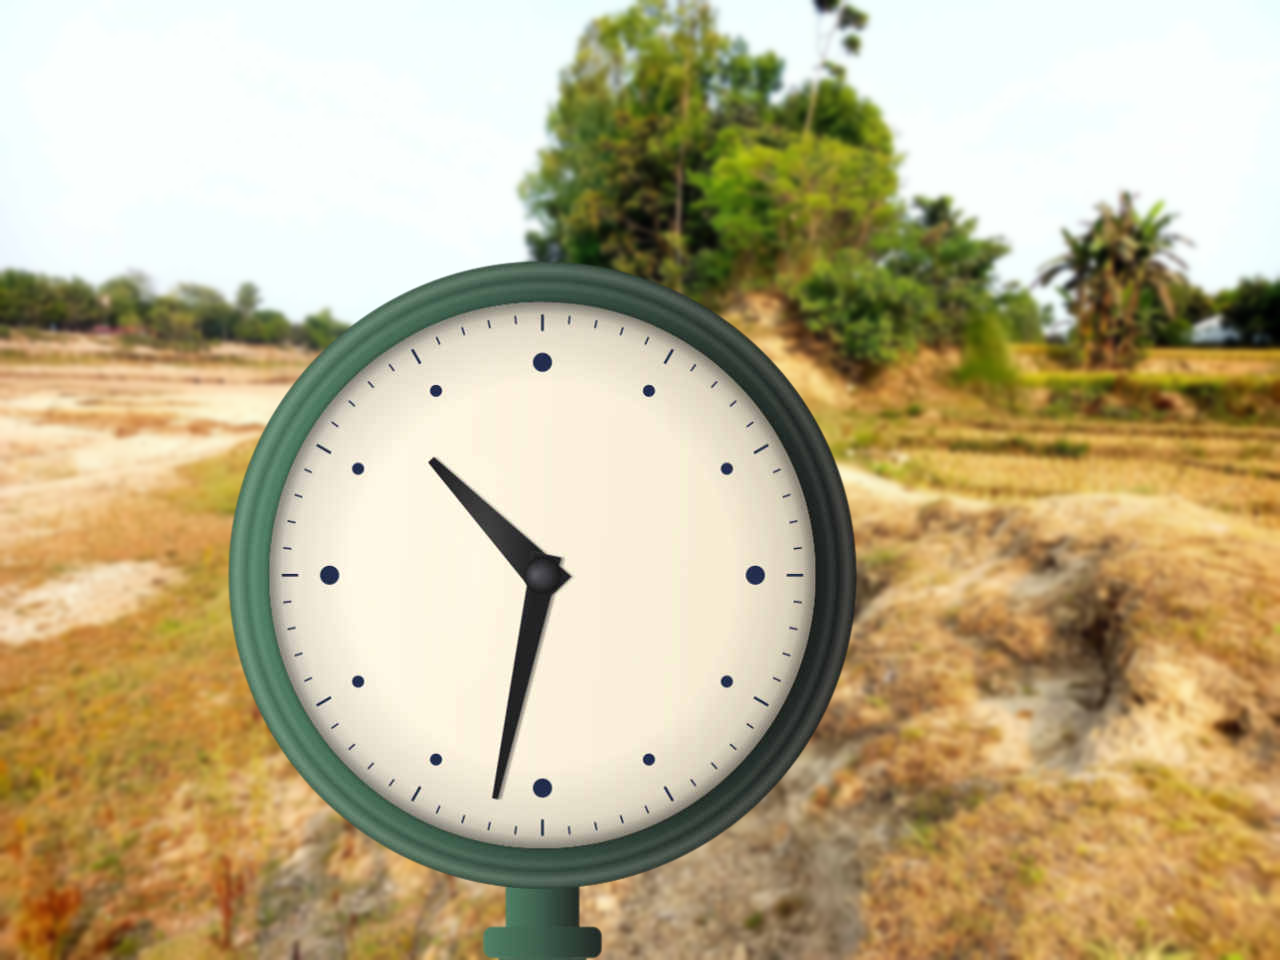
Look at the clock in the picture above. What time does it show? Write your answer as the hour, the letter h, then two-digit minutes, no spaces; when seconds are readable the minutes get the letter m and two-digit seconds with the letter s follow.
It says 10h32
